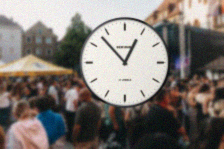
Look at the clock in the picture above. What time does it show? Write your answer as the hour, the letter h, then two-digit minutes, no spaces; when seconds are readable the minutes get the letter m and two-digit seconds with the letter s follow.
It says 12h53
